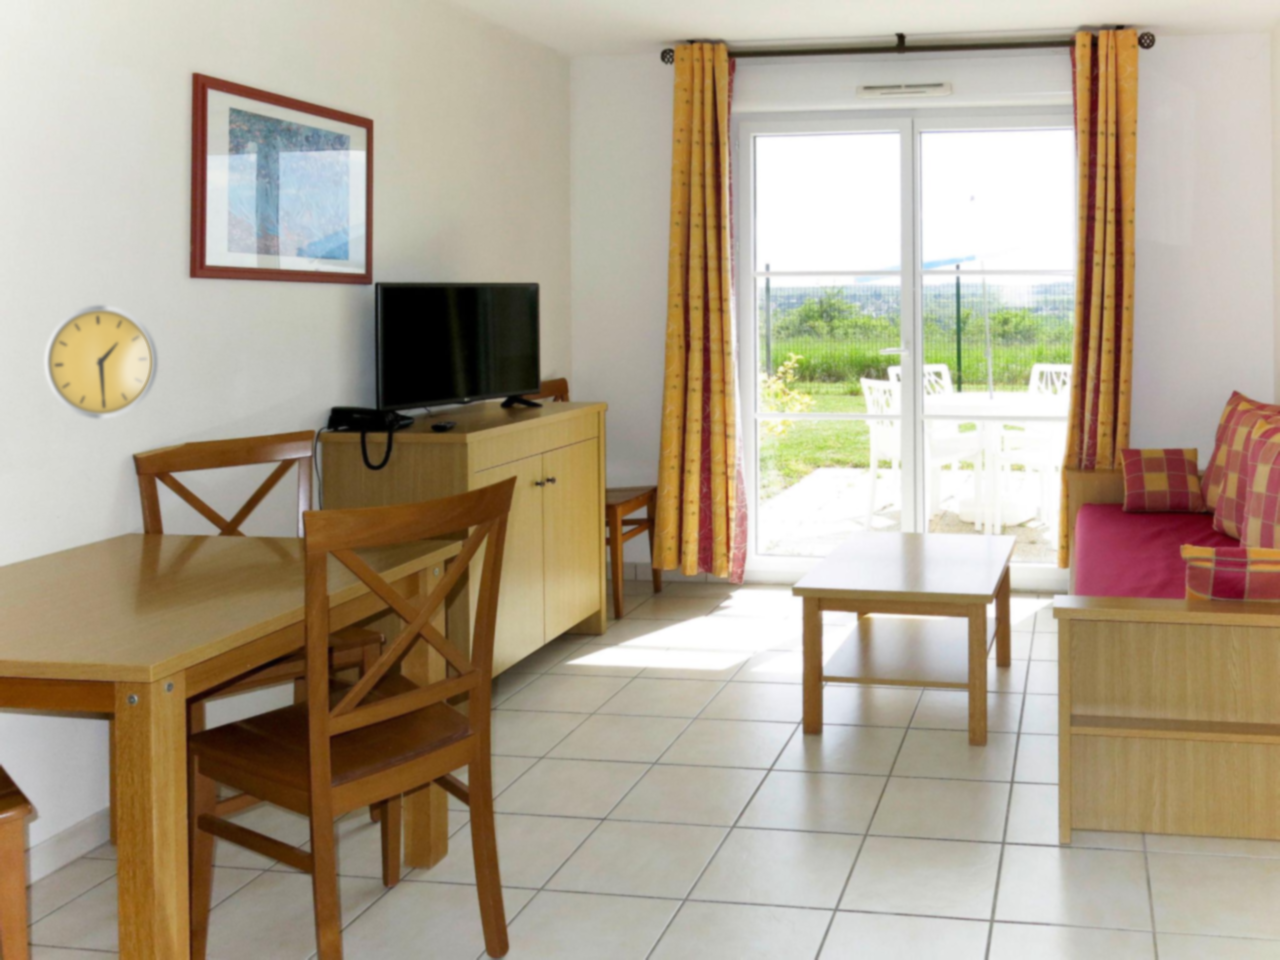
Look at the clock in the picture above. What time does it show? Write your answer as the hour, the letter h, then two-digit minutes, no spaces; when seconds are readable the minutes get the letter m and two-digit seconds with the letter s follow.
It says 1h30
